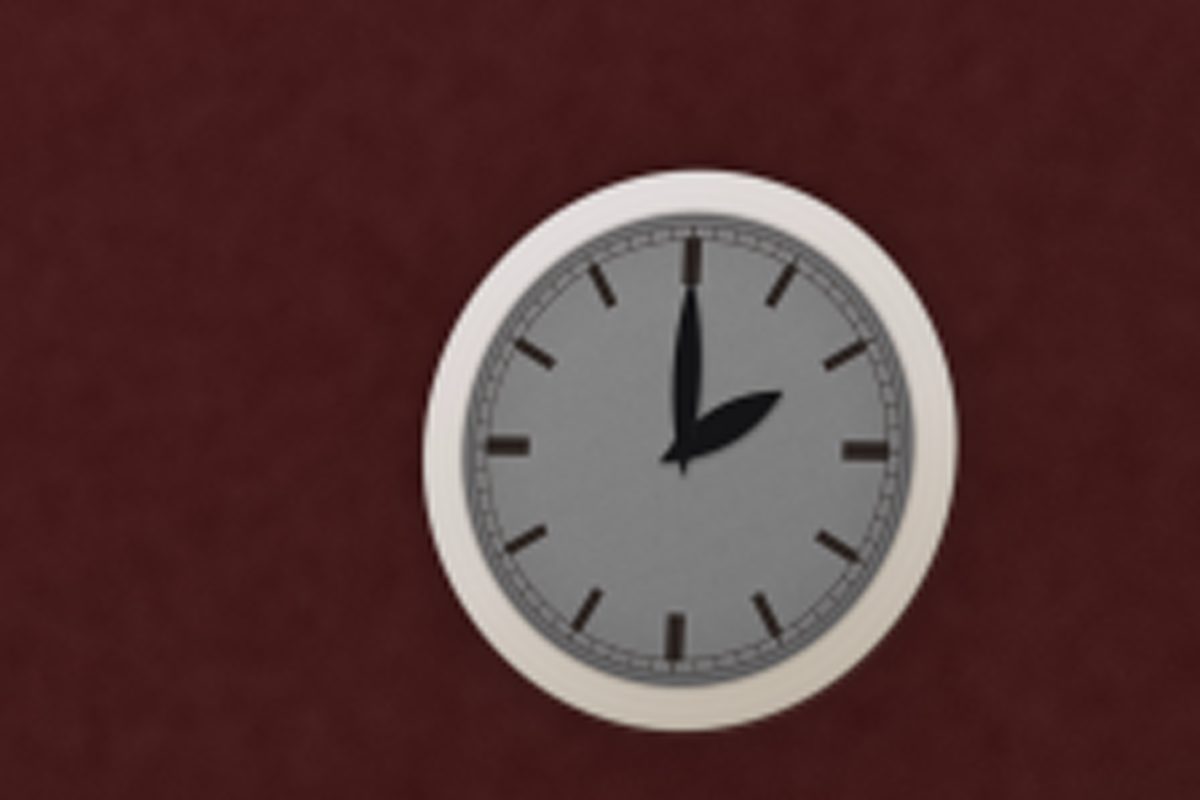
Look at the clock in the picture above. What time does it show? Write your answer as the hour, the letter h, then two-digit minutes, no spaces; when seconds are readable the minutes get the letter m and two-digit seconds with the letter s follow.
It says 2h00
